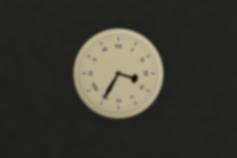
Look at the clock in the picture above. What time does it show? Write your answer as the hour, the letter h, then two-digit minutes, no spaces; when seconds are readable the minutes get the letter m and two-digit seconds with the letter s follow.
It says 3h35
